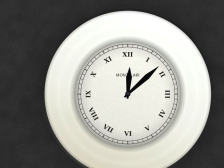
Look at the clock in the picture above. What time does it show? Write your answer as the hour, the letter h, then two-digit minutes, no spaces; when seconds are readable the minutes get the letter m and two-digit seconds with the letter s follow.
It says 12h08
